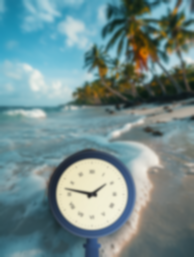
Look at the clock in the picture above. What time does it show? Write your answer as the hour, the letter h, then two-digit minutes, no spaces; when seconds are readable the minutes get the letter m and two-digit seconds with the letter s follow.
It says 1h47
